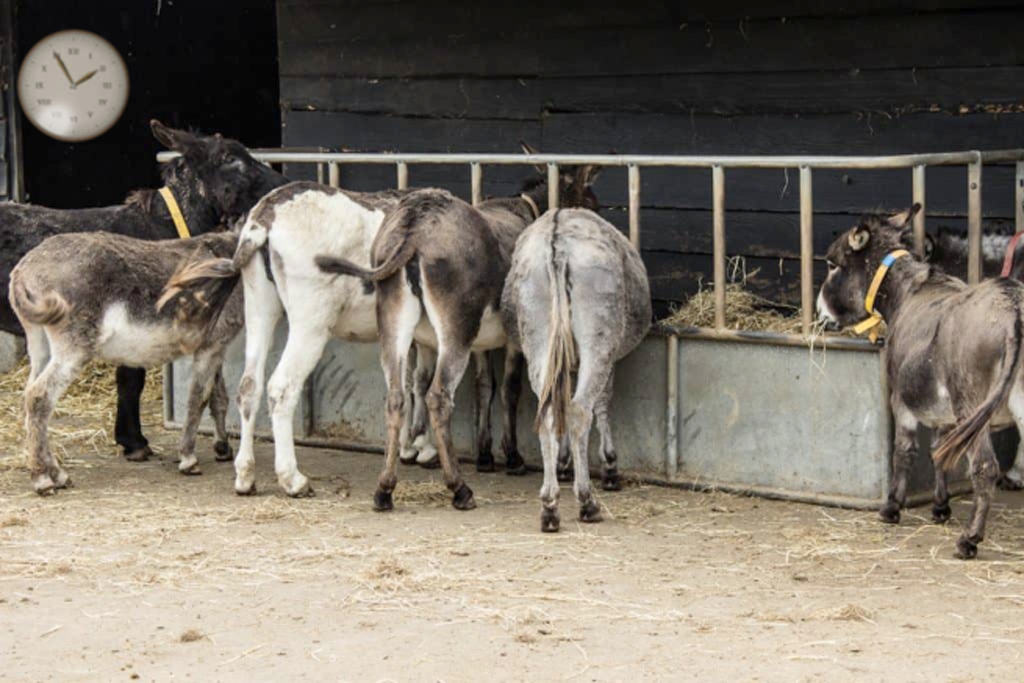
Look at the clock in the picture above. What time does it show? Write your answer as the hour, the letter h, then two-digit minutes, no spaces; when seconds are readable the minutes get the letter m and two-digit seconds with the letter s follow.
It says 1h55
